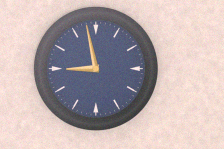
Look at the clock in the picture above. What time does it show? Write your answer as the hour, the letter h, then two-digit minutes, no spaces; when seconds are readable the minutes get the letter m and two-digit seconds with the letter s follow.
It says 8h58
